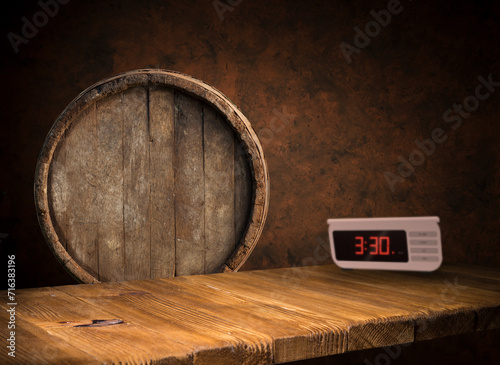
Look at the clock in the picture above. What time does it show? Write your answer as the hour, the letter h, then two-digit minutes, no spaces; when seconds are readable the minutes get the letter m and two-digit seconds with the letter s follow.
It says 3h30
